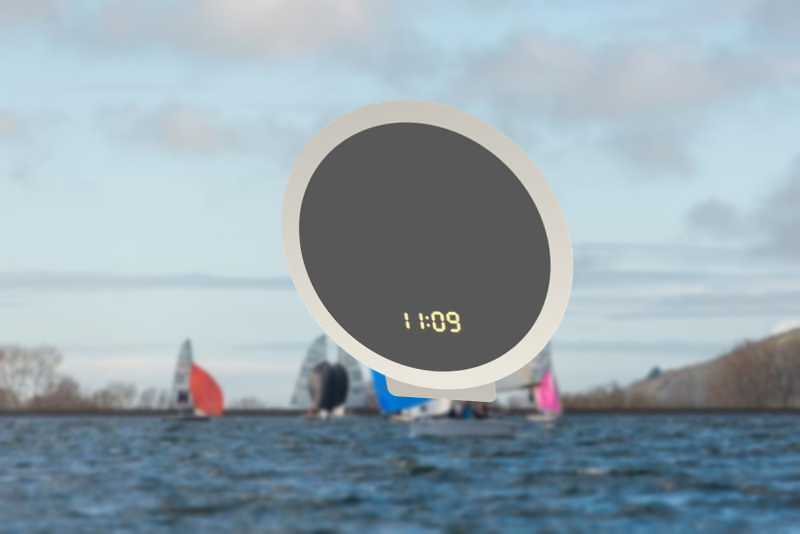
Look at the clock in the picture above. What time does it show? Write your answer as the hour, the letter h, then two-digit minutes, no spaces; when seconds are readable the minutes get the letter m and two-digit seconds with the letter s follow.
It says 11h09
